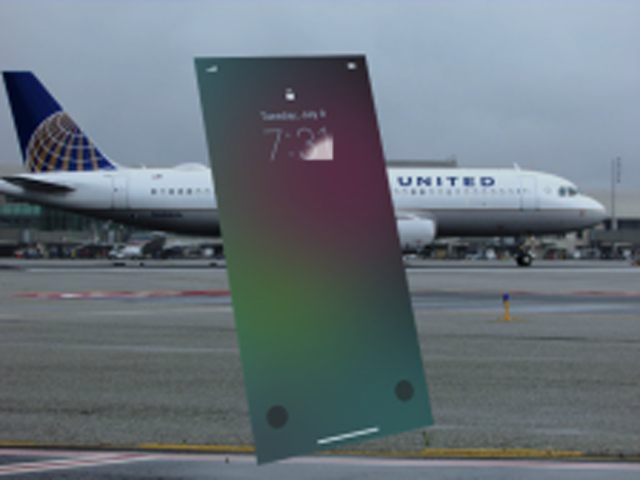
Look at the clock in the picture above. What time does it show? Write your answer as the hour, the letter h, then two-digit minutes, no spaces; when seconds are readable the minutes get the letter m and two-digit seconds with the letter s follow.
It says 7h31
